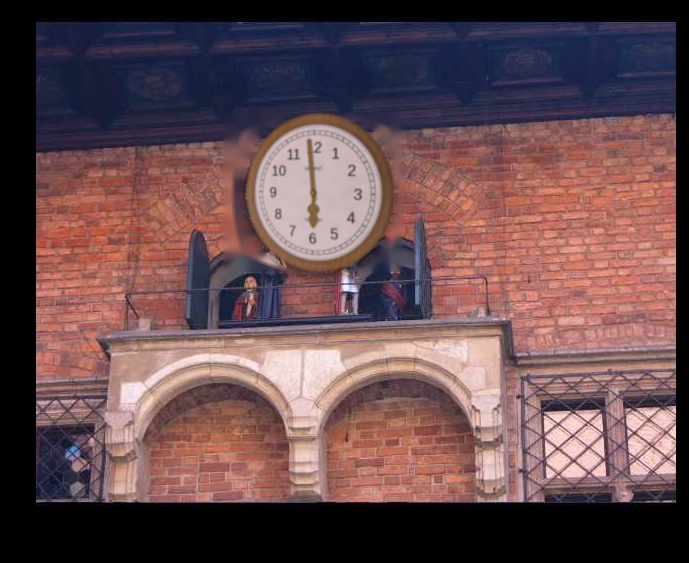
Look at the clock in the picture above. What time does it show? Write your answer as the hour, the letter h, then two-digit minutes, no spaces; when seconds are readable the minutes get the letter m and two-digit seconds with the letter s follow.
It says 5h59
